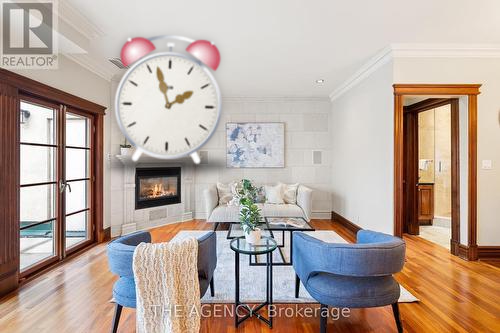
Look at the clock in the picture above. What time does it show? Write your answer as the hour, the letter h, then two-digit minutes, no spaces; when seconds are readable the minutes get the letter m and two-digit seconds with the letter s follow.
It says 1h57
